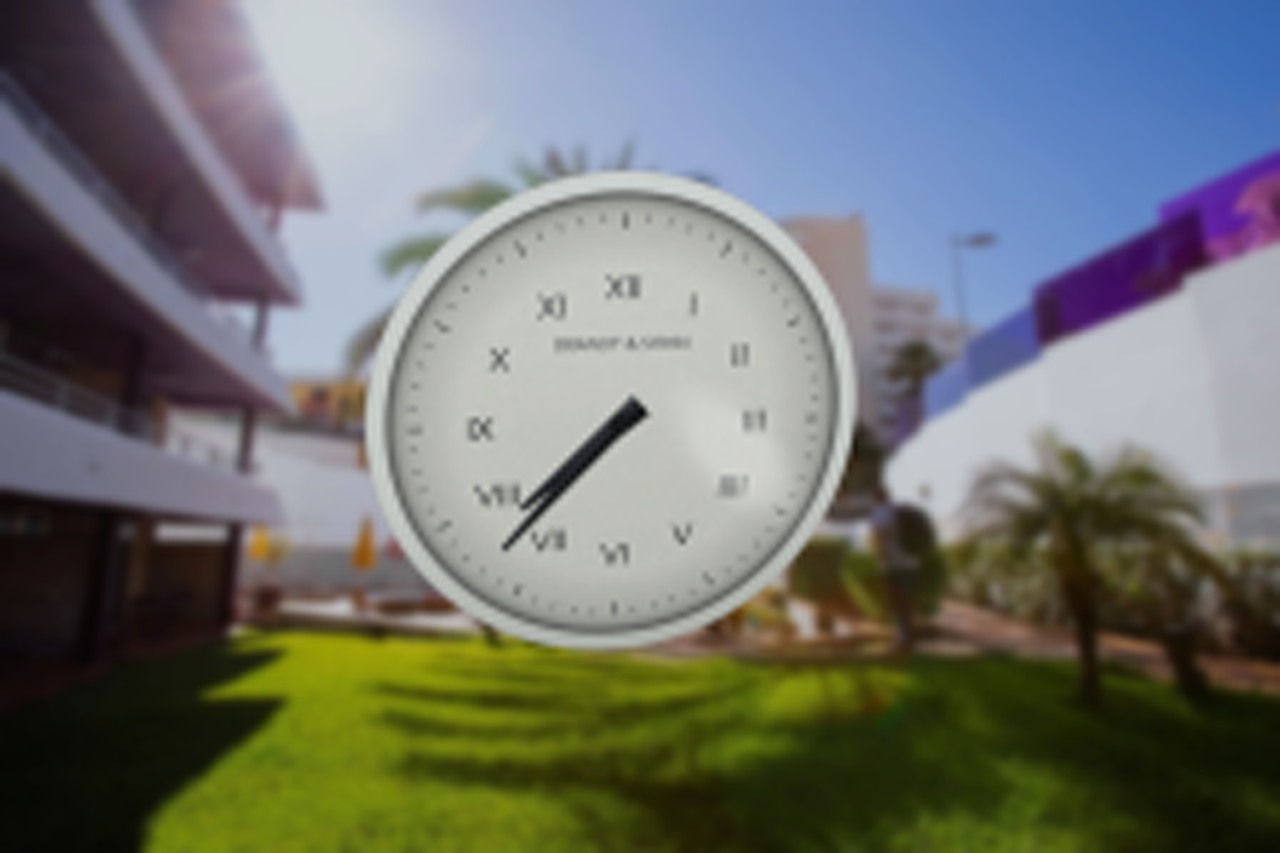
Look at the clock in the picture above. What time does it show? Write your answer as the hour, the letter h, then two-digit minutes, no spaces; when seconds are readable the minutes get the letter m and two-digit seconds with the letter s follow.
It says 7h37
